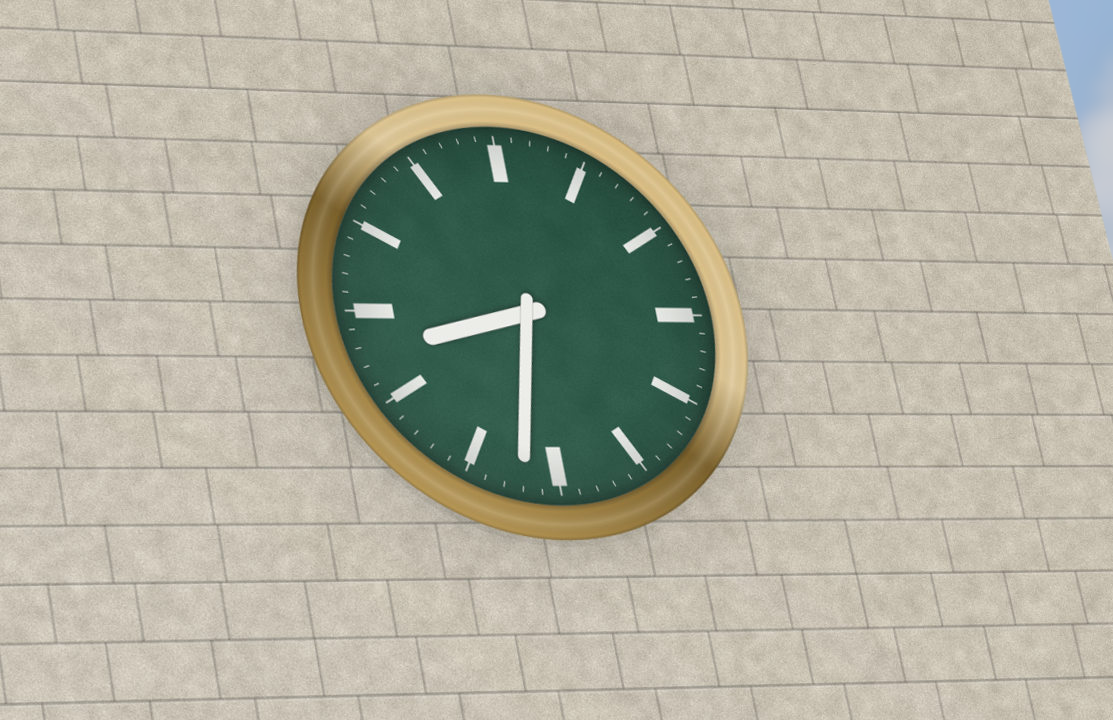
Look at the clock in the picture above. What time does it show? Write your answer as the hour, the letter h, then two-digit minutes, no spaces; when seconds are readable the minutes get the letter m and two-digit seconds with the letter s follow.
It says 8h32
